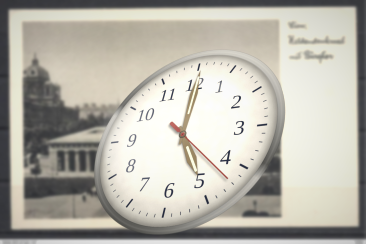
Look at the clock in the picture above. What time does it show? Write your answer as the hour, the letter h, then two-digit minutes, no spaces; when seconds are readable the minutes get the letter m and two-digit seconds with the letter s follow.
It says 5h00m22s
